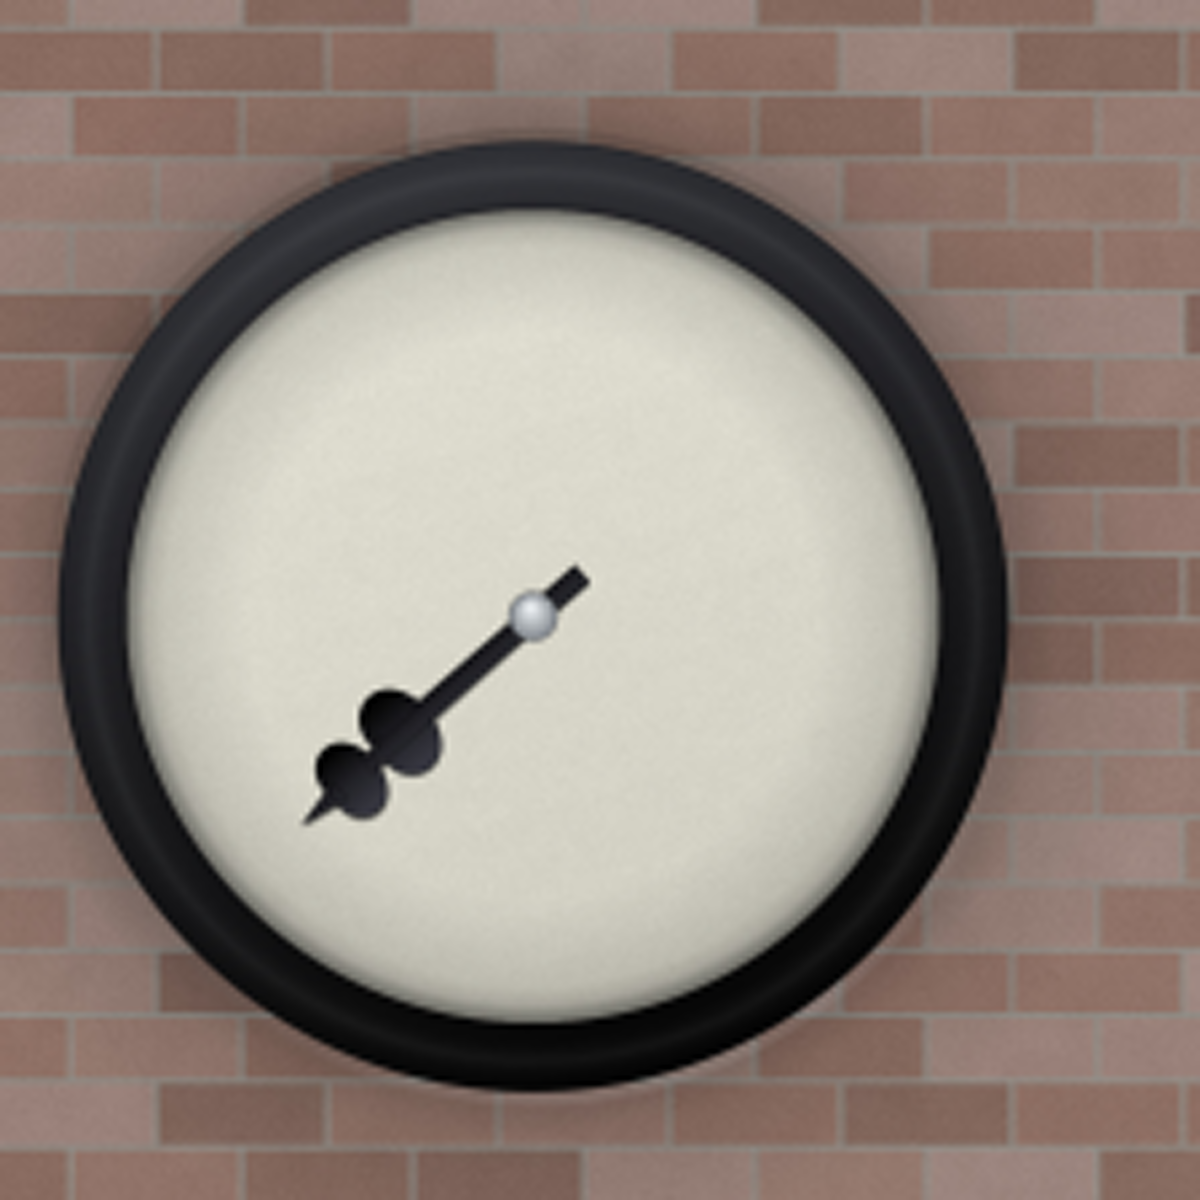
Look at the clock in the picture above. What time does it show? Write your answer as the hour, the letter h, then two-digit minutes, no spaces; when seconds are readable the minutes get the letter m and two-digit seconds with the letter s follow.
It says 7h38
